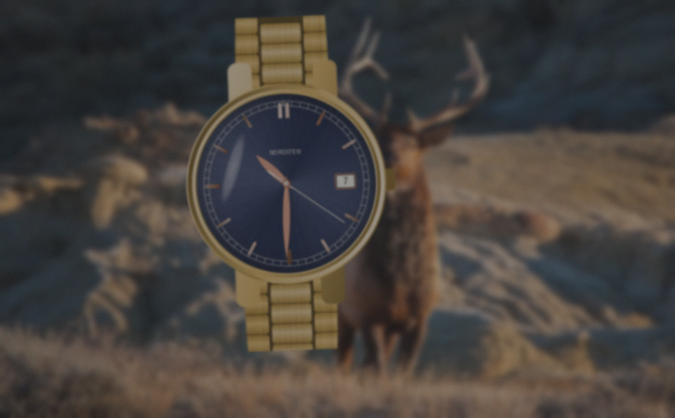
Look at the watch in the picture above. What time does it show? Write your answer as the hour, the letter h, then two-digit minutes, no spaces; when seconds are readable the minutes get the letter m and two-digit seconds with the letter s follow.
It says 10h30m21s
